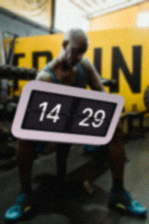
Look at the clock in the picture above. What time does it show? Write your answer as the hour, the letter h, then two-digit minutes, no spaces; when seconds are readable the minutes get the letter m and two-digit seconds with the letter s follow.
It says 14h29
